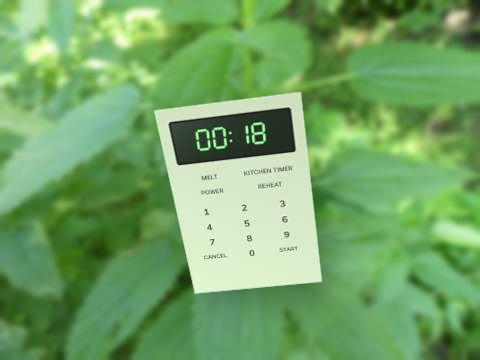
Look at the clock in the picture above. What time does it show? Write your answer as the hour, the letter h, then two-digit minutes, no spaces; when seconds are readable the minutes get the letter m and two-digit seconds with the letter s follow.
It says 0h18
